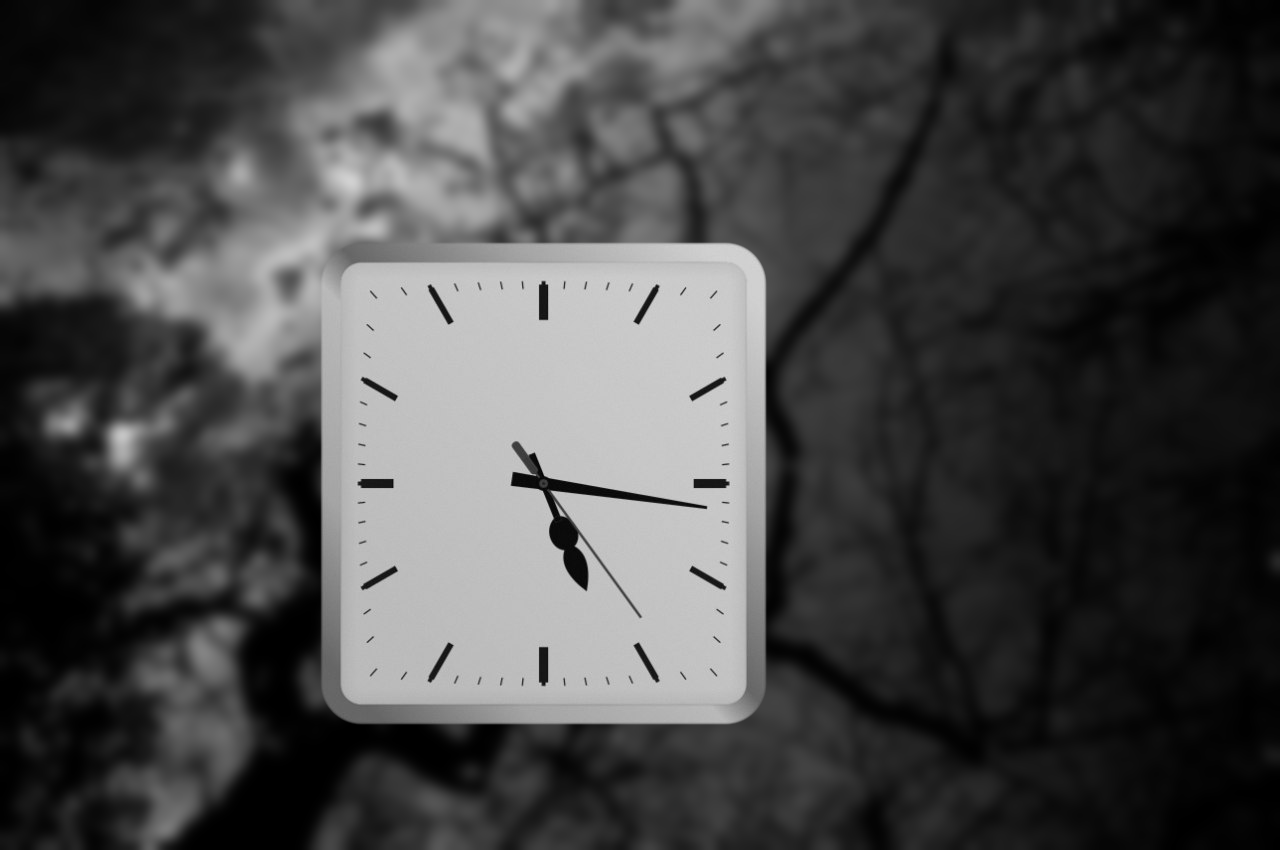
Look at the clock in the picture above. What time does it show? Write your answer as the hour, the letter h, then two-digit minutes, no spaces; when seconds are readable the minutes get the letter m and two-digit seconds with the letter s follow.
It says 5h16m24s
